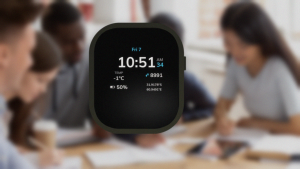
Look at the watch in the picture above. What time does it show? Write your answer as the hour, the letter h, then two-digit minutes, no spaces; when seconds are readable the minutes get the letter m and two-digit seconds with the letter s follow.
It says 10h51
